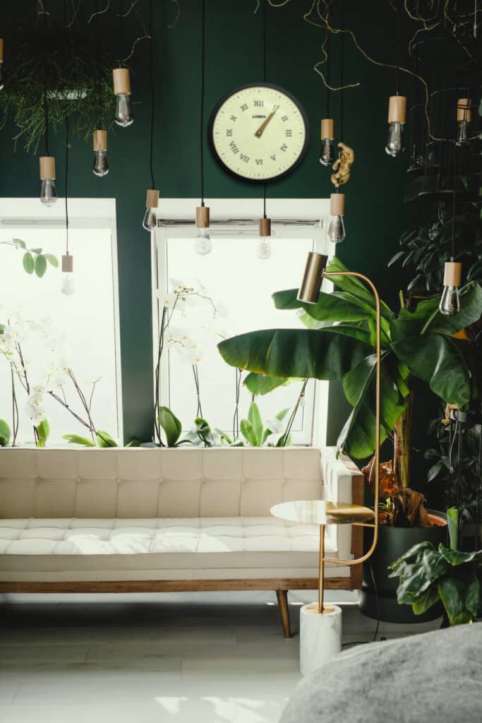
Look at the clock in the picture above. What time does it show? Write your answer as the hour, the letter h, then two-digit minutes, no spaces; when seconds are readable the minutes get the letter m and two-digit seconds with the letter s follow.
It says 1h06
